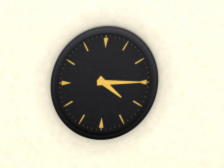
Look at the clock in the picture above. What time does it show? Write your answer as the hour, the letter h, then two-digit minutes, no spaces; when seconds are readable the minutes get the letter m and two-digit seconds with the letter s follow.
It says 4h15
